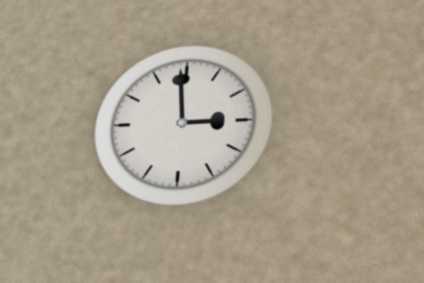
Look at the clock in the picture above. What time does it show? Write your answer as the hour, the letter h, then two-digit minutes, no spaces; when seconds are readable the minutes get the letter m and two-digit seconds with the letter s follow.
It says 2h59
